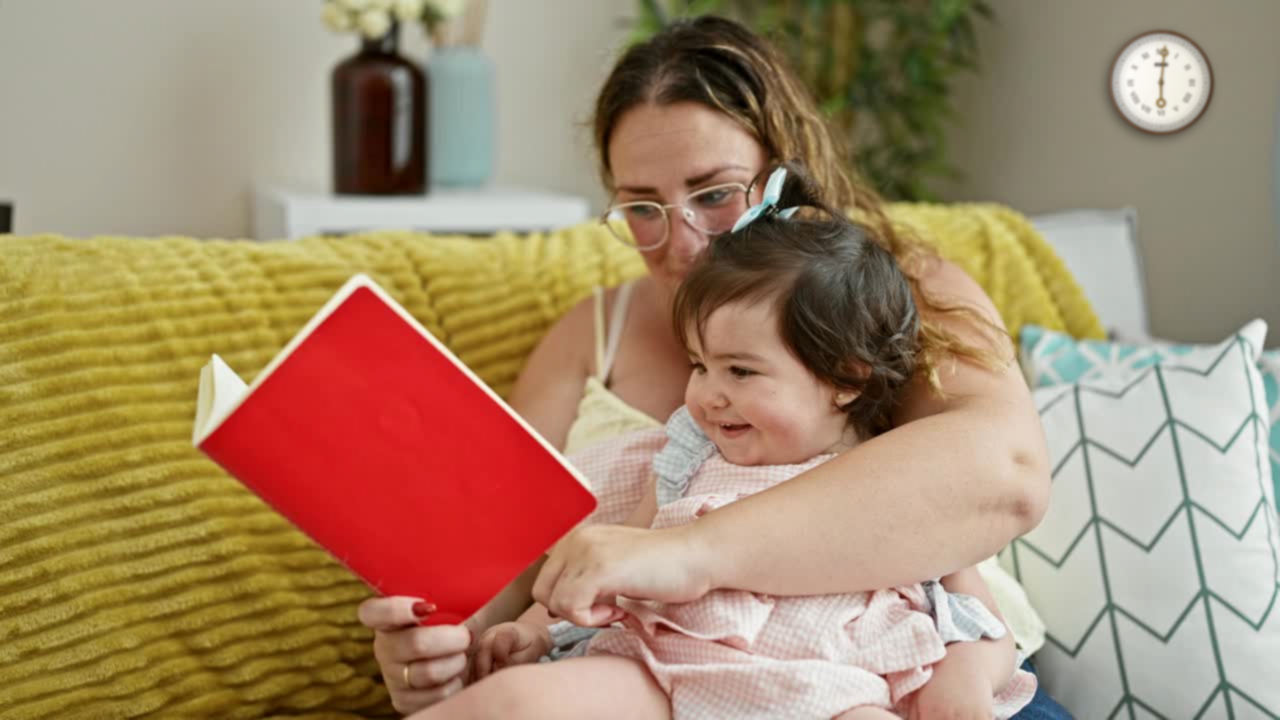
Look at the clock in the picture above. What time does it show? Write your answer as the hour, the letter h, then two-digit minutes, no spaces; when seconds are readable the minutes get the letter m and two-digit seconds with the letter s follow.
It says 6h01
